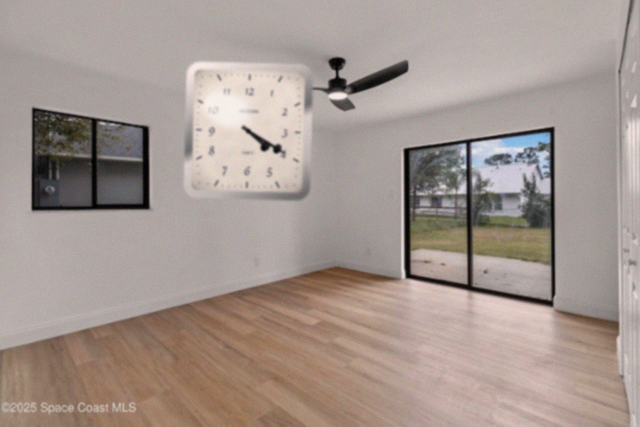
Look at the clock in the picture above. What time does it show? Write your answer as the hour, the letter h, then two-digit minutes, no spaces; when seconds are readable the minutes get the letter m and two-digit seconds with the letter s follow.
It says 4h20
